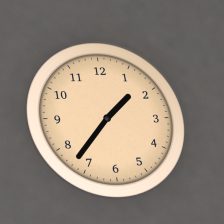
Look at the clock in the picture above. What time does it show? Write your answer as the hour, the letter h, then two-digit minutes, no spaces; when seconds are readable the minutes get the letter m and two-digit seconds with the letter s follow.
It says 1h37
